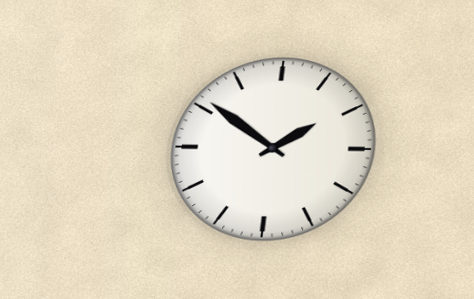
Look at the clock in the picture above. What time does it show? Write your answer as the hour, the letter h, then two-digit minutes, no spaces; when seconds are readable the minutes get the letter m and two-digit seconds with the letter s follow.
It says 1h51
